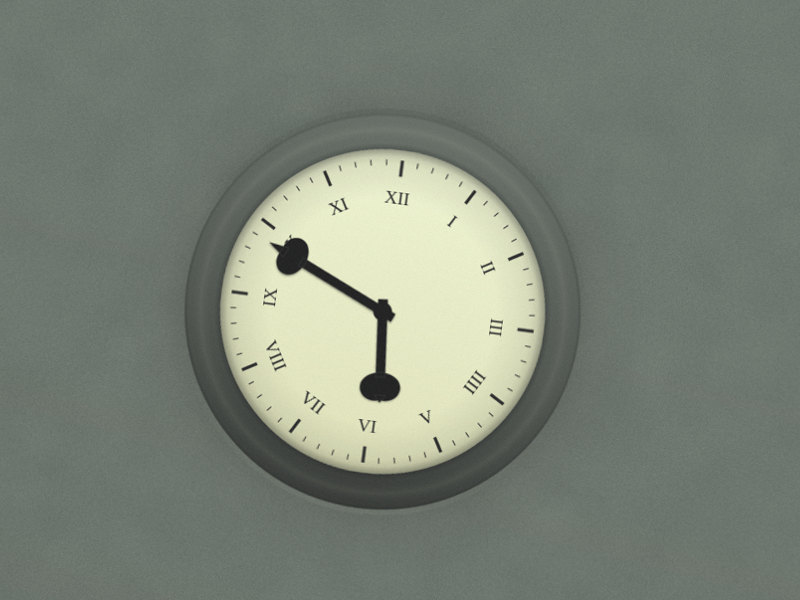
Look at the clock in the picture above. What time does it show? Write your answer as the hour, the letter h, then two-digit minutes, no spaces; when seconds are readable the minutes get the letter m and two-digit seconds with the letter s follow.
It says 5h49
